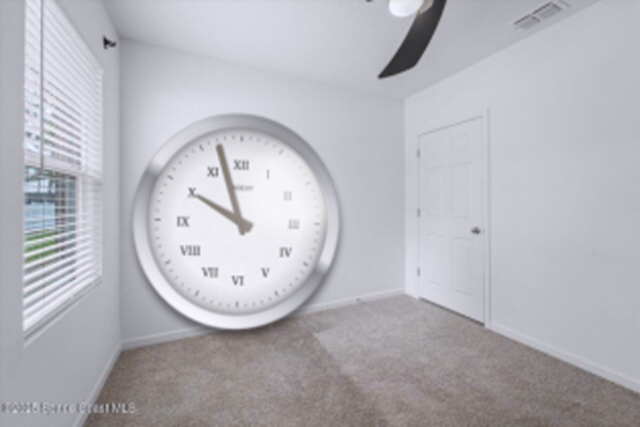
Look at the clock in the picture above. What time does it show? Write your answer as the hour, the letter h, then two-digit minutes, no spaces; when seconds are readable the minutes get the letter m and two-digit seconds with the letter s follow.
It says 9h57
